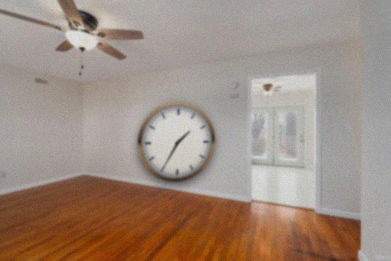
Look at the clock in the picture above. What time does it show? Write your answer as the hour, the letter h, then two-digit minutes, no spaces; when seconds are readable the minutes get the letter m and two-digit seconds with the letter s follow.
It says 1h35
